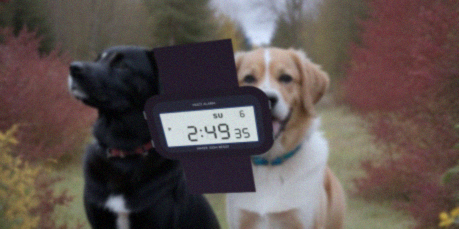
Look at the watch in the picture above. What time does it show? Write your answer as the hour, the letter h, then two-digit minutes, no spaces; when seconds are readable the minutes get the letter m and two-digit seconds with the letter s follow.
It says 2h49m35s
